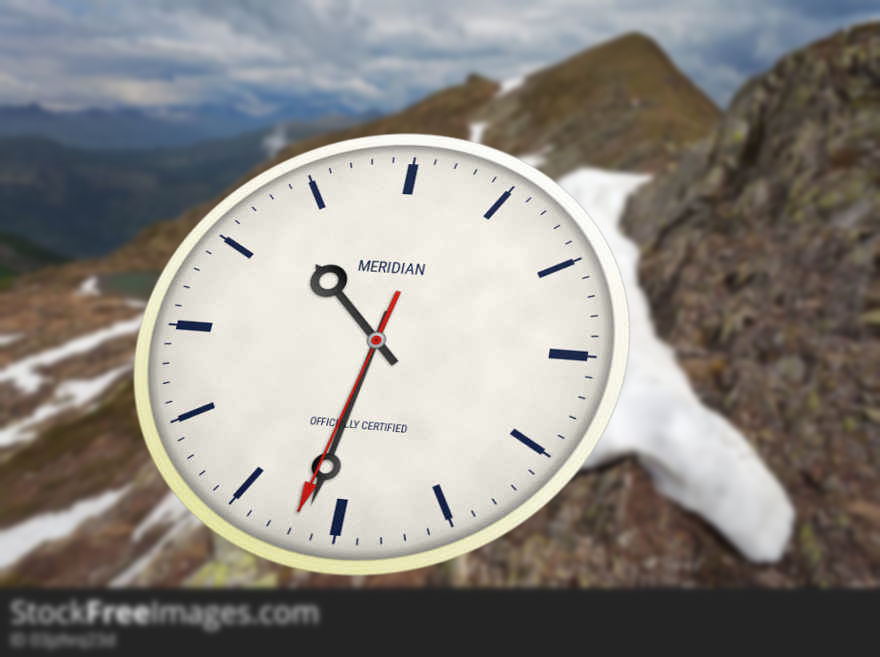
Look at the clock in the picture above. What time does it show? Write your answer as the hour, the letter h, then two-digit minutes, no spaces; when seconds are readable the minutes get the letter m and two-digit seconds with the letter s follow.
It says 10h31m32s
